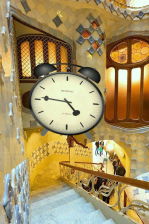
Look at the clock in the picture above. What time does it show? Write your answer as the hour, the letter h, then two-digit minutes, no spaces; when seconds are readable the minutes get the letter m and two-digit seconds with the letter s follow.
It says 4h46
